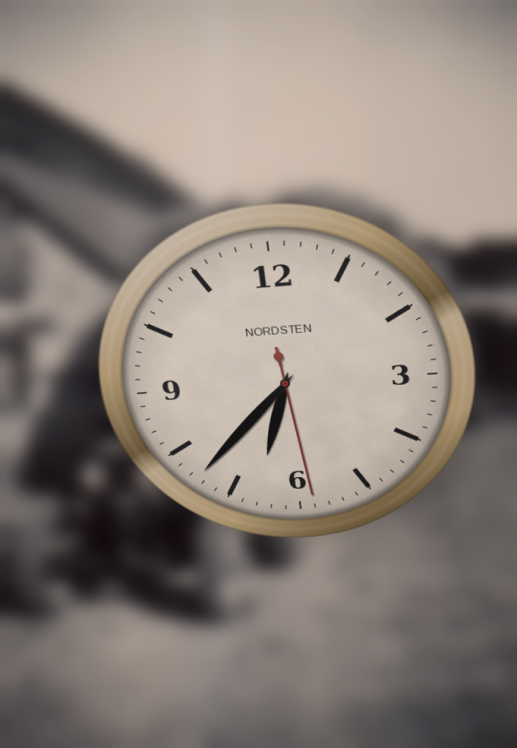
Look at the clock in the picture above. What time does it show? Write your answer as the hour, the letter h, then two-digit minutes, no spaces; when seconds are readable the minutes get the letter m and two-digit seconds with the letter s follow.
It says 6h37m29s
